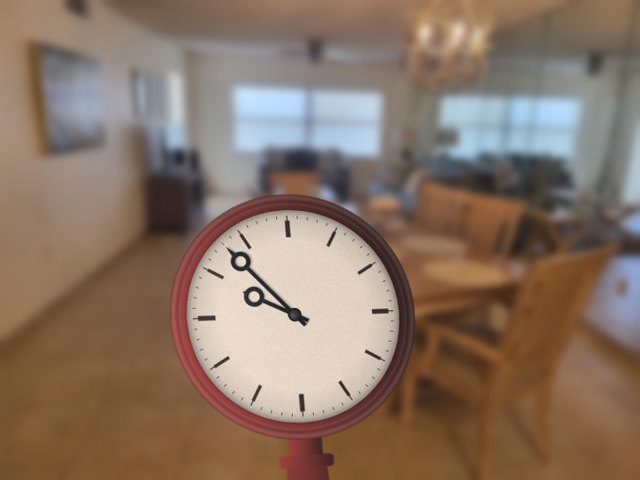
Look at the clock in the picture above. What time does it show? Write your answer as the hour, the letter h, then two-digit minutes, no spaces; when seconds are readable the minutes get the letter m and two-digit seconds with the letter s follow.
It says 9h53
